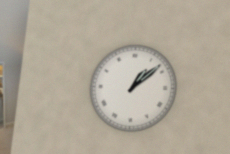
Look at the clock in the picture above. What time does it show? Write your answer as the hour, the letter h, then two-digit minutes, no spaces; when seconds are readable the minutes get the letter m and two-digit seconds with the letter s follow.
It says 1h08
